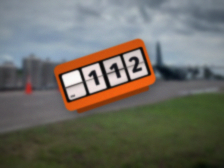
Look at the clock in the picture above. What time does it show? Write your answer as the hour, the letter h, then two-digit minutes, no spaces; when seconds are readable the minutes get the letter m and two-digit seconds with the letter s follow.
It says 1h12
